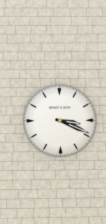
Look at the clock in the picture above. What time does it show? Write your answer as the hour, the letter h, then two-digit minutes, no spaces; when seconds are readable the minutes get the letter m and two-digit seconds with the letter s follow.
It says 3h19
